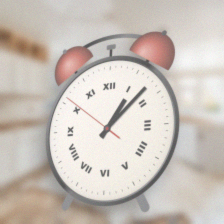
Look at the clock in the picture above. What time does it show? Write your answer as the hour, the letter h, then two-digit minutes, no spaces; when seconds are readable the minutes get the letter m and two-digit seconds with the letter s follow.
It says 1h07m51s
